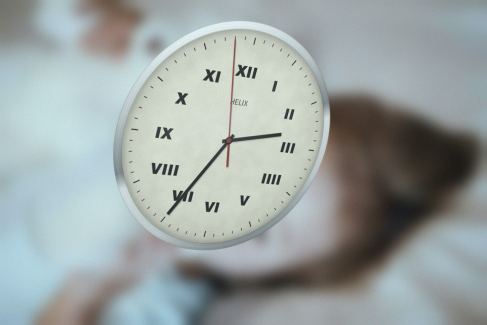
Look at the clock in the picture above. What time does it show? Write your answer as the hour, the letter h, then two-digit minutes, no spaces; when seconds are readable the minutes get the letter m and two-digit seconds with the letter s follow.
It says 2h34m58s
